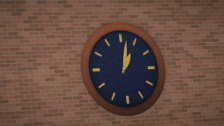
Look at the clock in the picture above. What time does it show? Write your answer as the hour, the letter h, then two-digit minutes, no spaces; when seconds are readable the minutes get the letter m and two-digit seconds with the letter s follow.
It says 1h02
